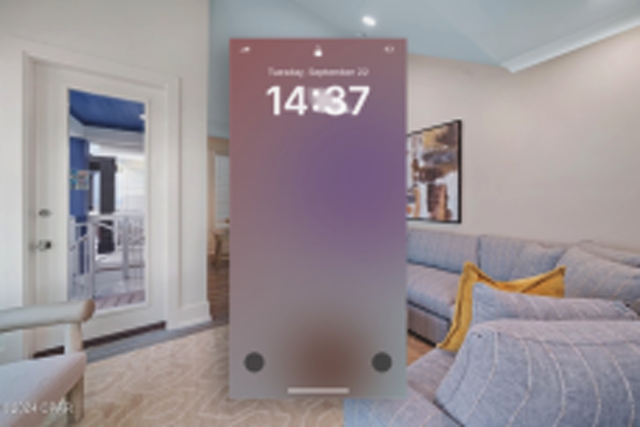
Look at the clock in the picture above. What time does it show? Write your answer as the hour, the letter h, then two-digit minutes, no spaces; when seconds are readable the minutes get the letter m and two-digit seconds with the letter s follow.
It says 14h37
